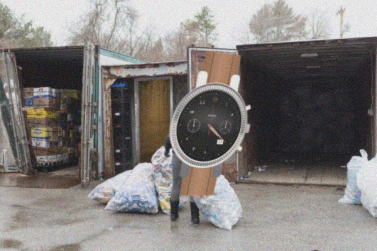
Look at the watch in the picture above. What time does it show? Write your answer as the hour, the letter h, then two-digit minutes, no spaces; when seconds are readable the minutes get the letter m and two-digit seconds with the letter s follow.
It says 4h21
